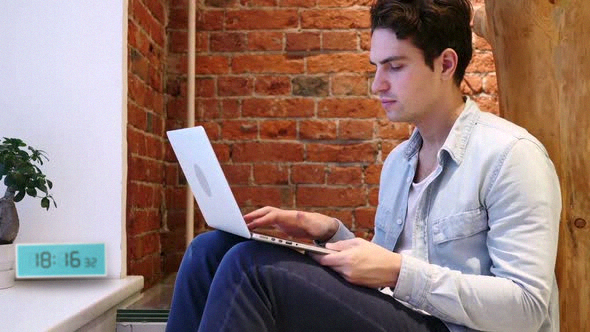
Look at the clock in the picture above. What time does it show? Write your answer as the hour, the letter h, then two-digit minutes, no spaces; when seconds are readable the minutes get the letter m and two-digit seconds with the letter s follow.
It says 18h16
